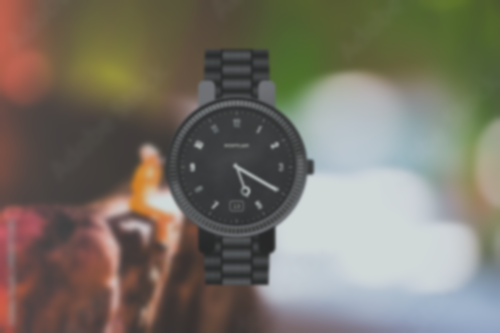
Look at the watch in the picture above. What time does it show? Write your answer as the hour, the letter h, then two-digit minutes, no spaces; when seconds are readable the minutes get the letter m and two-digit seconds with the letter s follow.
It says 5h20
